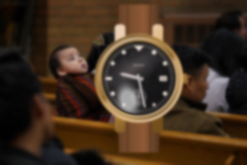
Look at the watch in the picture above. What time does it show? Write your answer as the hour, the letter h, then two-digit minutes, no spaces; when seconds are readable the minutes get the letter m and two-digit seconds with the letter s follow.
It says 9h28
